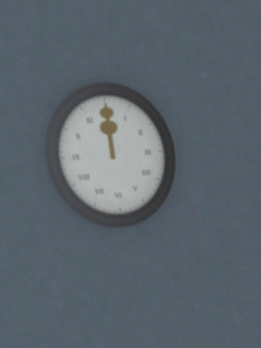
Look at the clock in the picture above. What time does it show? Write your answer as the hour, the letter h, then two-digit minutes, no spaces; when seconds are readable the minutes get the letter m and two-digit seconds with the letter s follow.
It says 12h00
